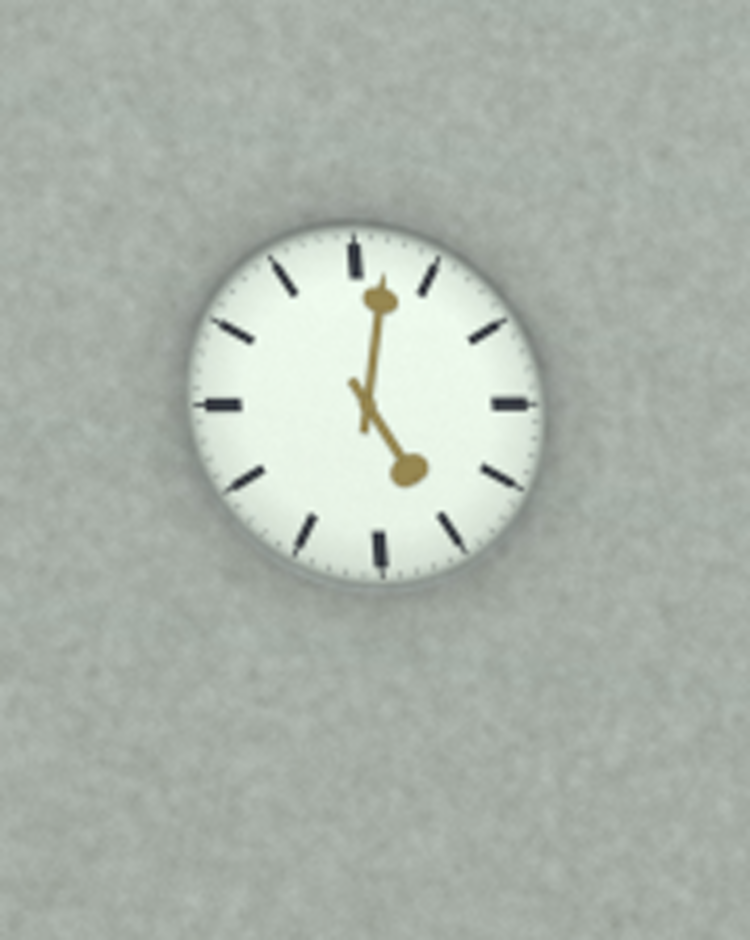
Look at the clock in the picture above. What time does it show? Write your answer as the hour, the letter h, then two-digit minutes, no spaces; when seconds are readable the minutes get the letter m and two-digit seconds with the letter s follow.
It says 5h02
